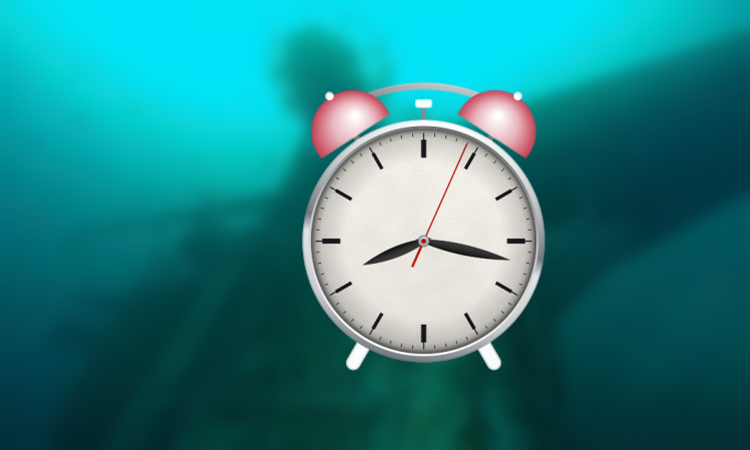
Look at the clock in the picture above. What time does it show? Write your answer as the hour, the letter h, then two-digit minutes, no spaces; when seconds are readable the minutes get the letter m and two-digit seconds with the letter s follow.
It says 8h17m04s
